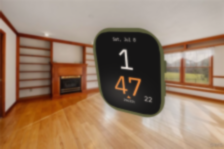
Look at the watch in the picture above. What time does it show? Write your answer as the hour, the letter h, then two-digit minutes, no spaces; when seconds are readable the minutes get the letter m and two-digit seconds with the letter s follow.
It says 1h47
